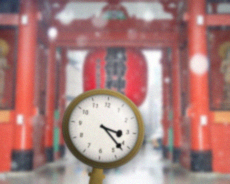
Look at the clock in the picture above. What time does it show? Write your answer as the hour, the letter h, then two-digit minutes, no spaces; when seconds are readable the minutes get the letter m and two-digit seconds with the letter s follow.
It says 3h22
